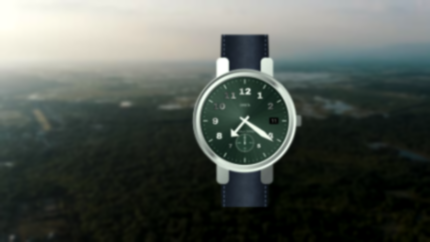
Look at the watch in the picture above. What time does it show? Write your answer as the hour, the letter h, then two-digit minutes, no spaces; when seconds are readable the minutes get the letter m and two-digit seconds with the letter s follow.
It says 7h21
